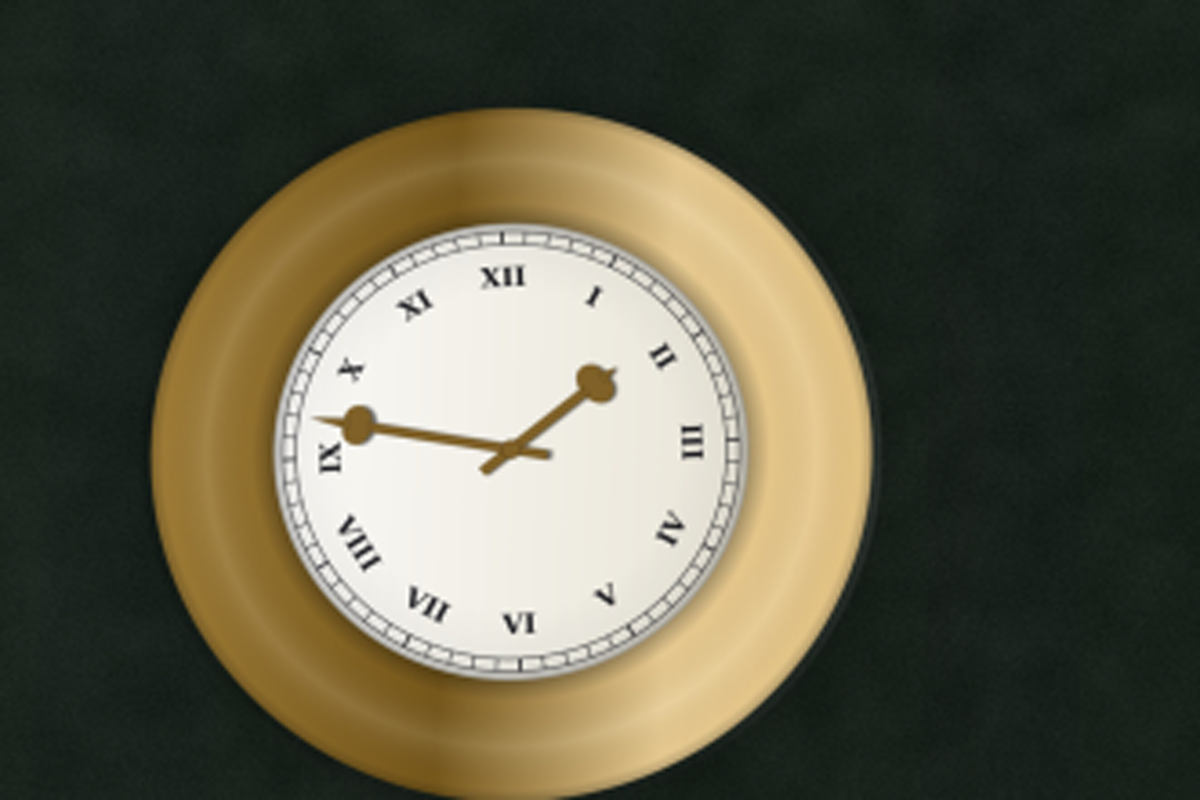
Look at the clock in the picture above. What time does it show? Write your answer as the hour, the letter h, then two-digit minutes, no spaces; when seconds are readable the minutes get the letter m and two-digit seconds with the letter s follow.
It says 1h47
